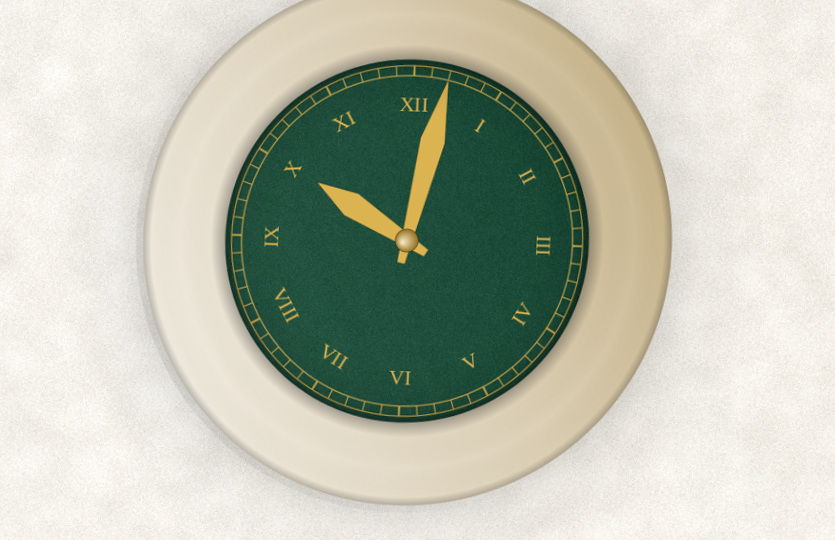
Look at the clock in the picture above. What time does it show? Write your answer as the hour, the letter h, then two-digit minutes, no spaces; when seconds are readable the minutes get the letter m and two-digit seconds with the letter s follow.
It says 10h02
